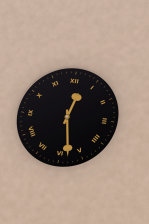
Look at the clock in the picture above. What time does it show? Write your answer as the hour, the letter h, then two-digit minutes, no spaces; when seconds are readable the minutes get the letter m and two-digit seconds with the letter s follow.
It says 12h28
